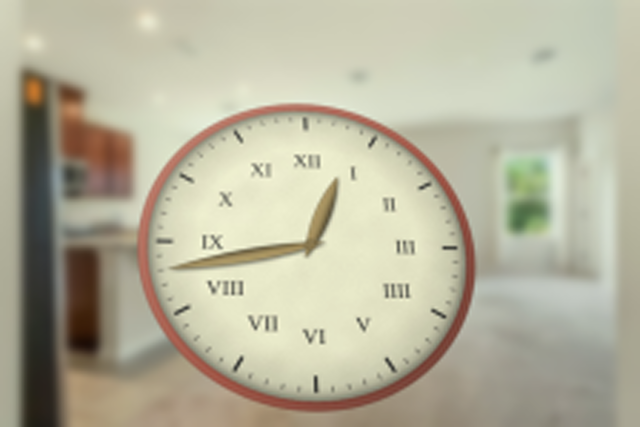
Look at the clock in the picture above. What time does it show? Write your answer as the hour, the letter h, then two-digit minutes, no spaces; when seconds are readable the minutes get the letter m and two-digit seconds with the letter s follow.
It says 12h43
